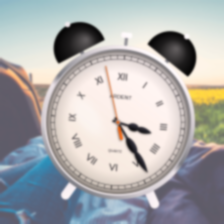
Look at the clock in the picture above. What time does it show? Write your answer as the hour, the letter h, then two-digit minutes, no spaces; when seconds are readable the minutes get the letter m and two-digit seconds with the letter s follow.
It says 3h23m57s
